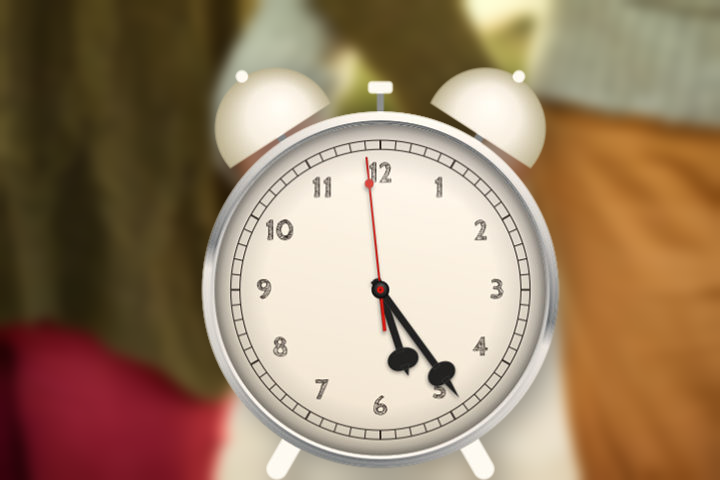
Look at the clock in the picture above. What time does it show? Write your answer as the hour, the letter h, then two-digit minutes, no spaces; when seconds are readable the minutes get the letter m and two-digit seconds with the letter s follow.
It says 5h23m59s
